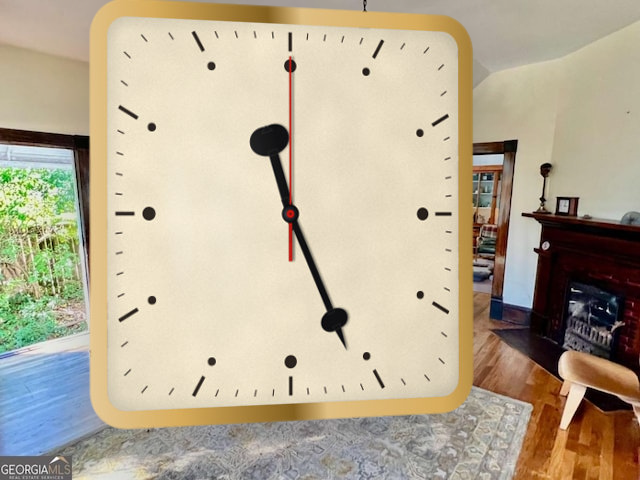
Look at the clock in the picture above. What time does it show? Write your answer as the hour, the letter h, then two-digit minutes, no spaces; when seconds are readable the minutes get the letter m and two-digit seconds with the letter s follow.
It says 11h26m00s
